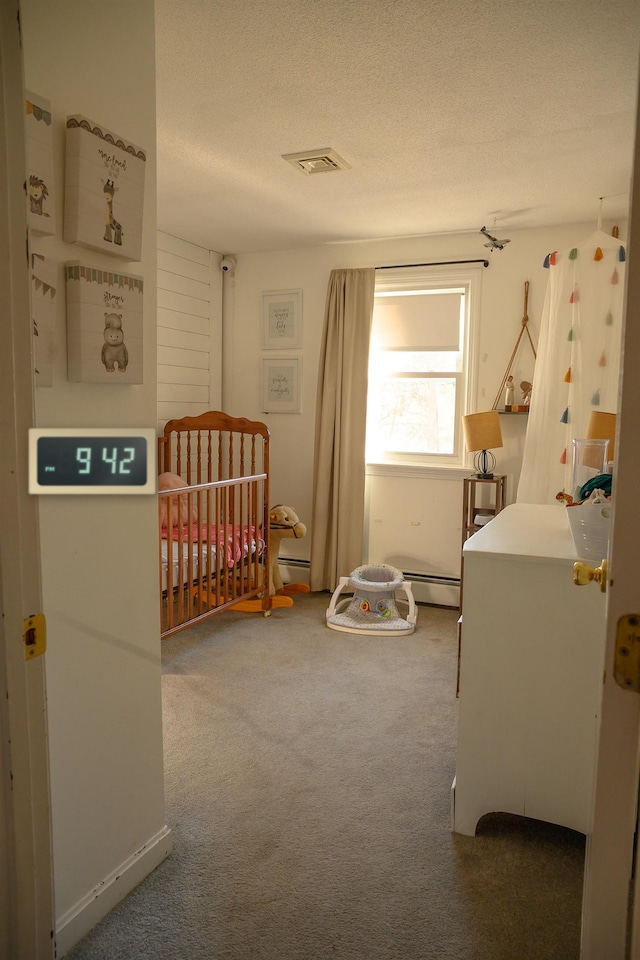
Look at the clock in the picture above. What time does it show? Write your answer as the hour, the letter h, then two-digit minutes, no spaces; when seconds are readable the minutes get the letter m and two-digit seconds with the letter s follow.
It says 9h42
